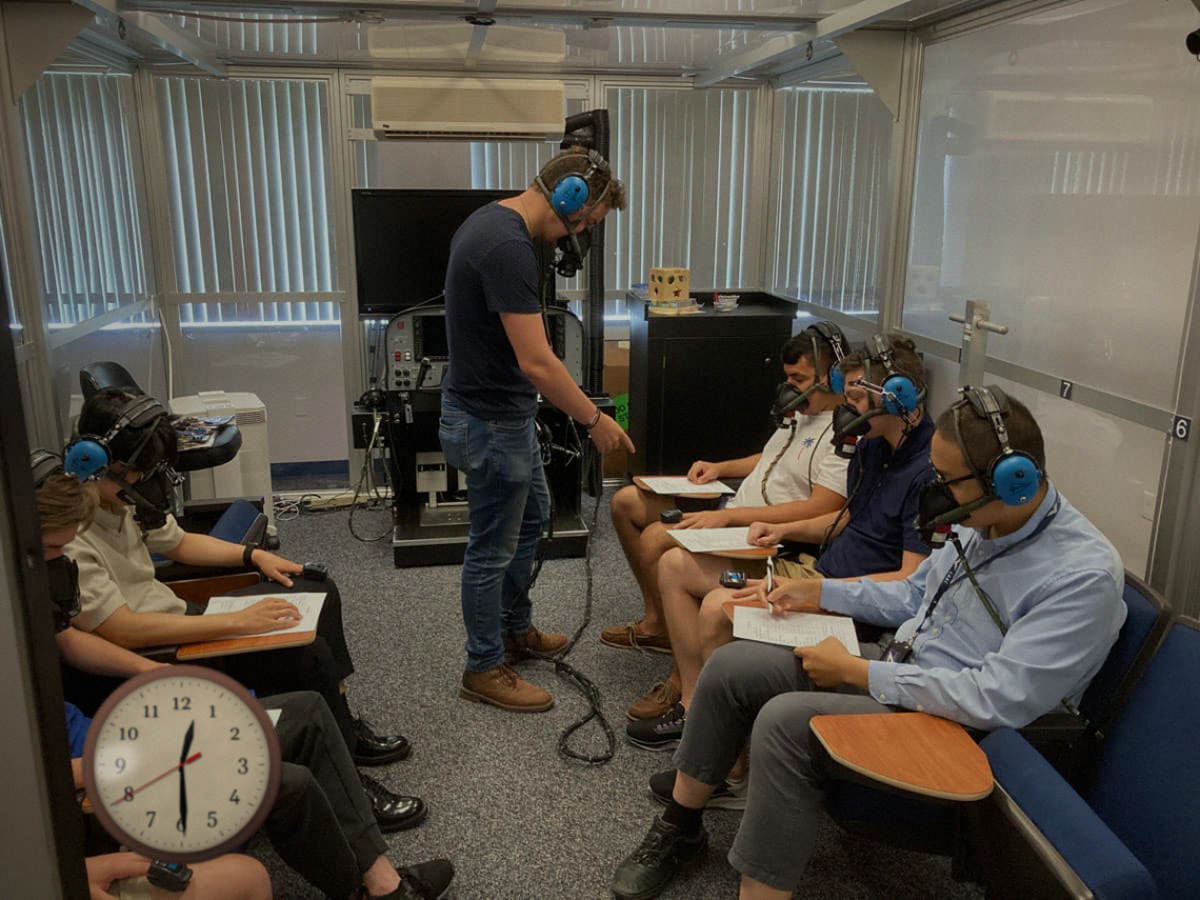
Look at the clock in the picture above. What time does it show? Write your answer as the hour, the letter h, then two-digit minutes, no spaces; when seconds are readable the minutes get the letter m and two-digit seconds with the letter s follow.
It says 12h29m40s
